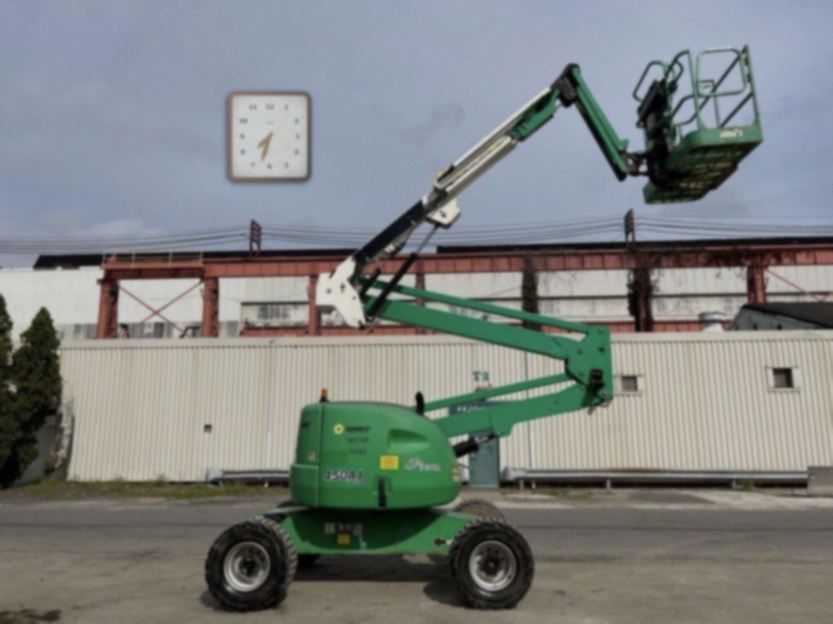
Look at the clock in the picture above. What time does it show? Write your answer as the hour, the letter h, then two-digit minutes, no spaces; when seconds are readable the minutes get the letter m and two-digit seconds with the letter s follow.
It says 7h33
